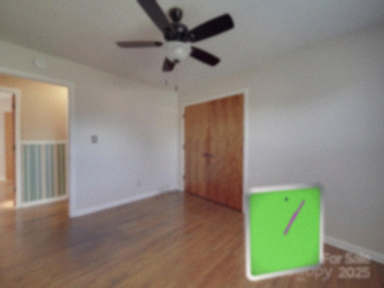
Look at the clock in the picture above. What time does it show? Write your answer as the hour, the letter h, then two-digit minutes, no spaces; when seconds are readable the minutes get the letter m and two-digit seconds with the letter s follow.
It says 1h06
